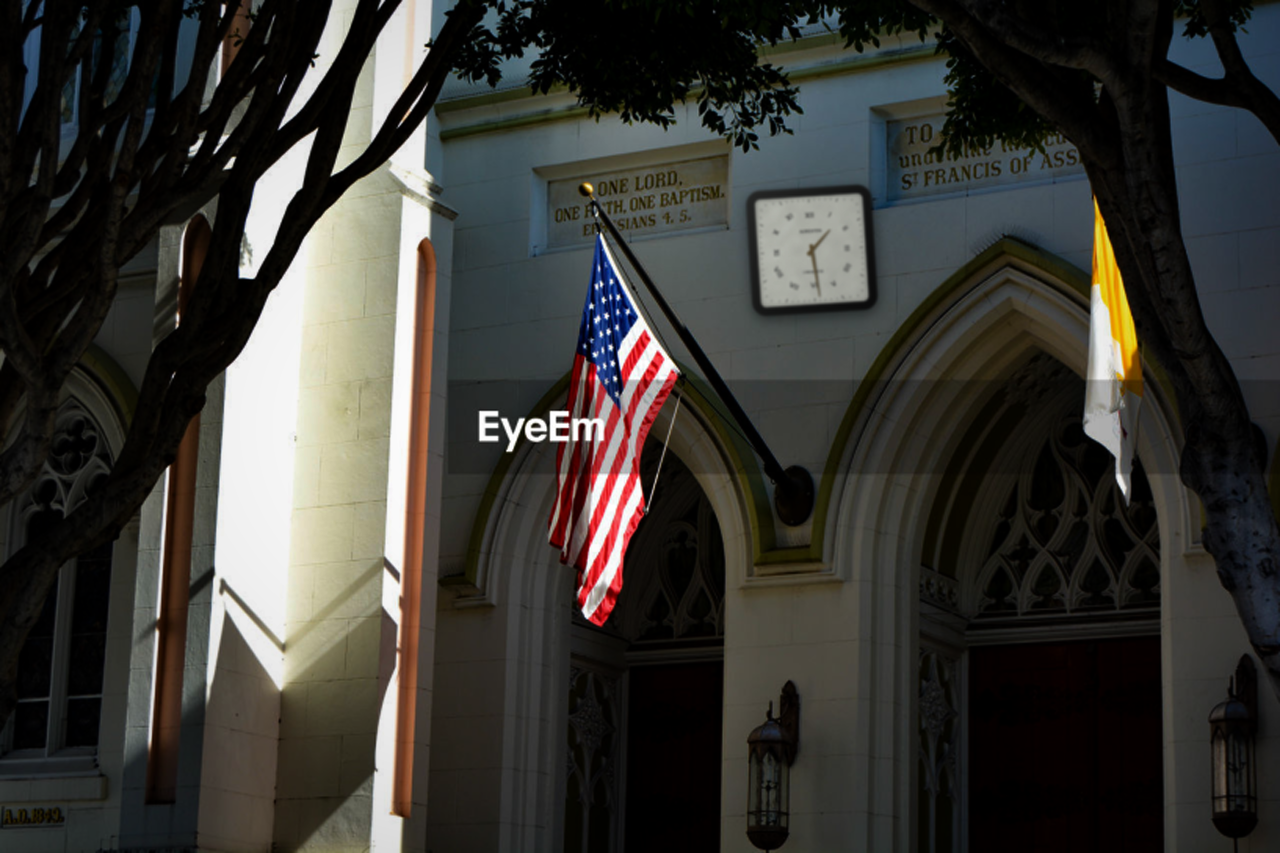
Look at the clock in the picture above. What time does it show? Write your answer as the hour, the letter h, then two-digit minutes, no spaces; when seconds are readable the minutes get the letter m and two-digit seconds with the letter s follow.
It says 1h29
